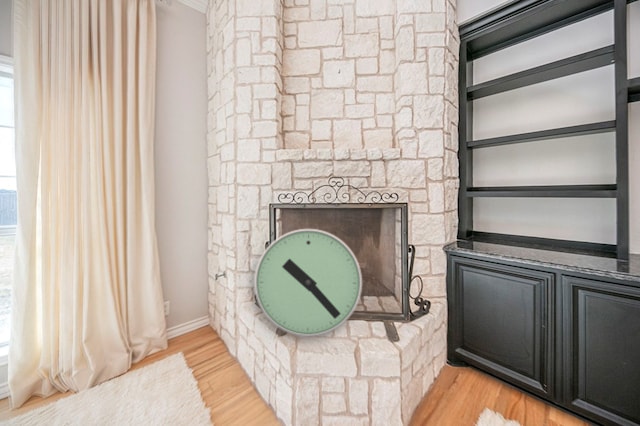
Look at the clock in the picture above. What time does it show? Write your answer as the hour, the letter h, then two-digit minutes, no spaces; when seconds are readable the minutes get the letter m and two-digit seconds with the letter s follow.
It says 10h23
